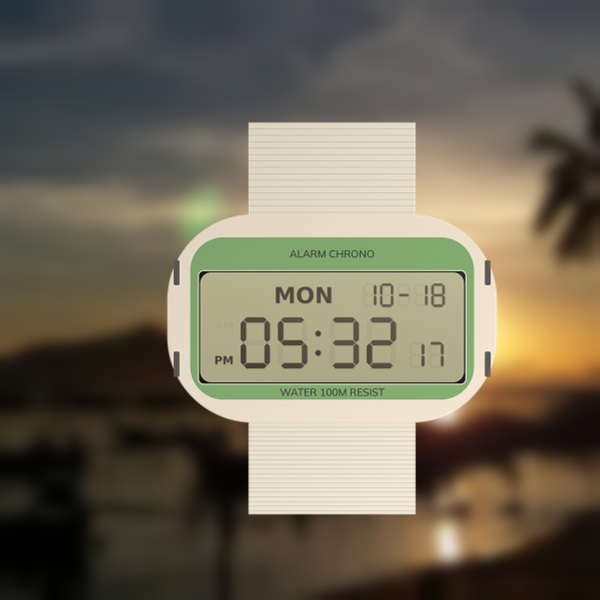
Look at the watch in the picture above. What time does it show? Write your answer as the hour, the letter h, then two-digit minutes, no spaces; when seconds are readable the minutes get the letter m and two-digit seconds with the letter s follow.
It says 5h32m17s
